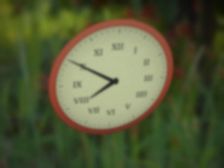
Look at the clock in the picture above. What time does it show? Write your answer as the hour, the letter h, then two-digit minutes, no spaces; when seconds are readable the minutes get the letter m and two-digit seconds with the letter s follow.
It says 7h50
